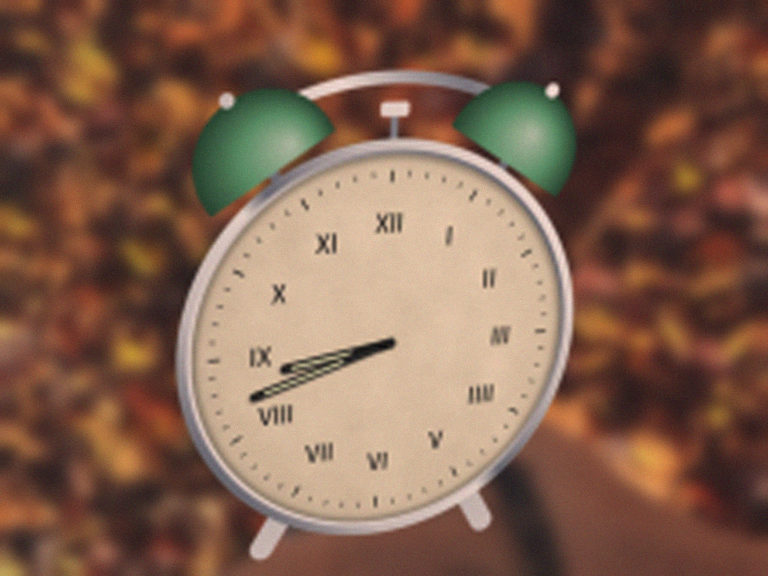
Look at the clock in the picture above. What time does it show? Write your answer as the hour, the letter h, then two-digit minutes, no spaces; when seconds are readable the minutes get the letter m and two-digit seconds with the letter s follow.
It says 8h42
